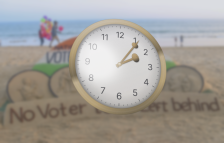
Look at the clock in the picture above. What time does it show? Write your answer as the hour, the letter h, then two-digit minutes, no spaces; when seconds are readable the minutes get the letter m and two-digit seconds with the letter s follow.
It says 2h06
